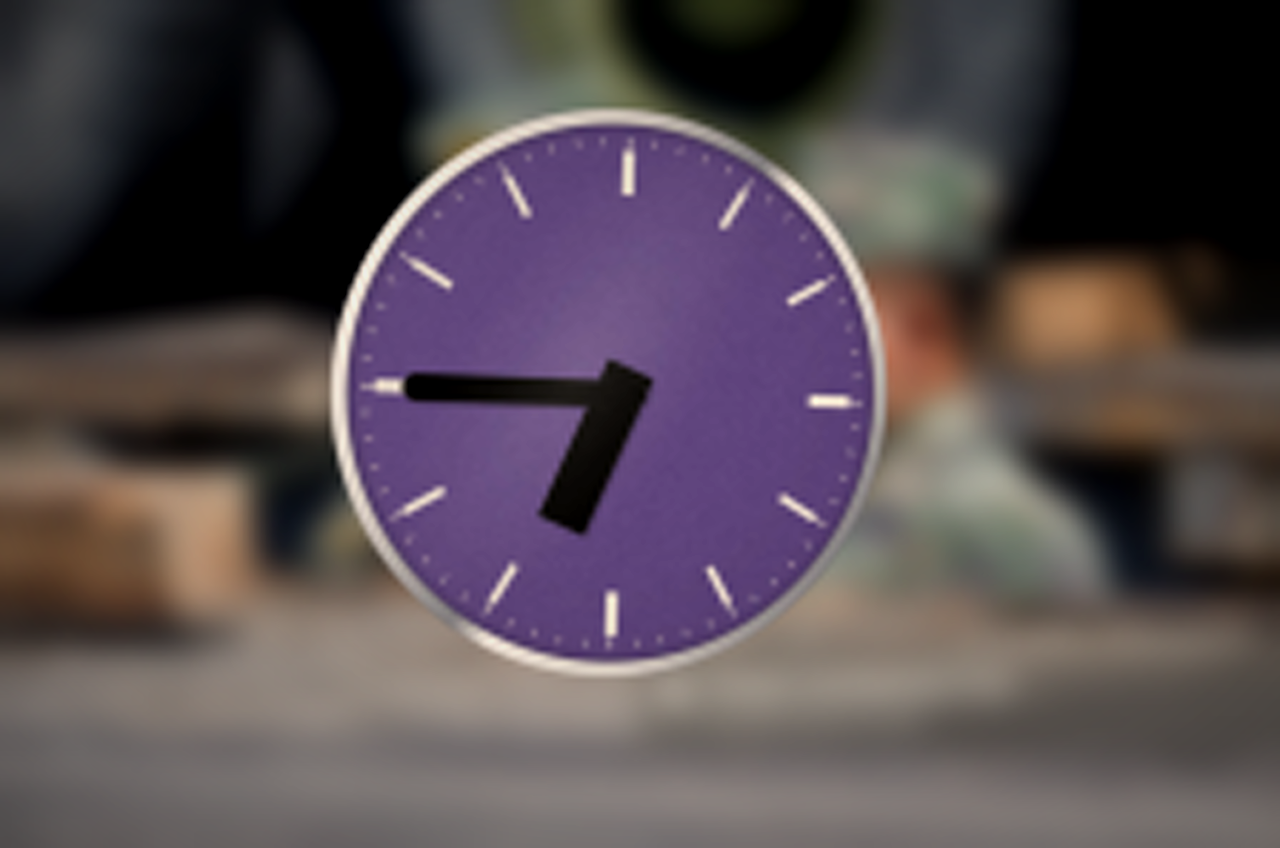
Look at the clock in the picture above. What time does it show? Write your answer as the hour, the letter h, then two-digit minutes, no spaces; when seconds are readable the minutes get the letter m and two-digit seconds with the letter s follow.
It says 6h45
